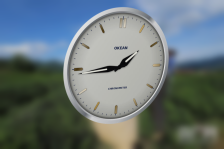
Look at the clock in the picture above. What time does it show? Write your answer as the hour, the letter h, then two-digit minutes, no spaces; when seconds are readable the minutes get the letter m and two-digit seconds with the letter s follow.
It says 1h44
